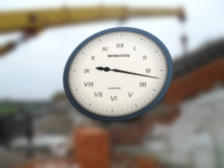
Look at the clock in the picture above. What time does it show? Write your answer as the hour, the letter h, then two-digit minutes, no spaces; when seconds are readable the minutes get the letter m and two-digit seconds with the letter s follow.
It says 9h17
